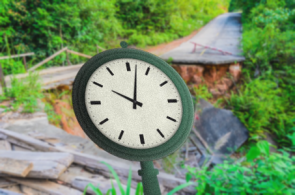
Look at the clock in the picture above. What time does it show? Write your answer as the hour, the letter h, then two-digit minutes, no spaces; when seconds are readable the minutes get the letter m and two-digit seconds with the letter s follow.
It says 10h02
